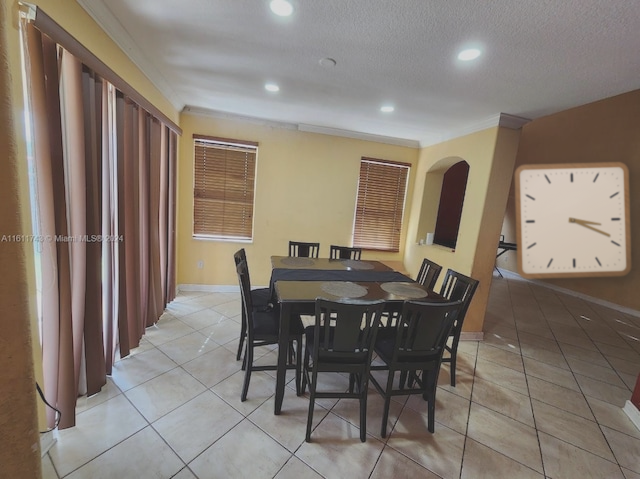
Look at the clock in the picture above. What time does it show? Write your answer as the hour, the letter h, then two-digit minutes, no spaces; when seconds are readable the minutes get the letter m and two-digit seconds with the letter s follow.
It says 3h19
